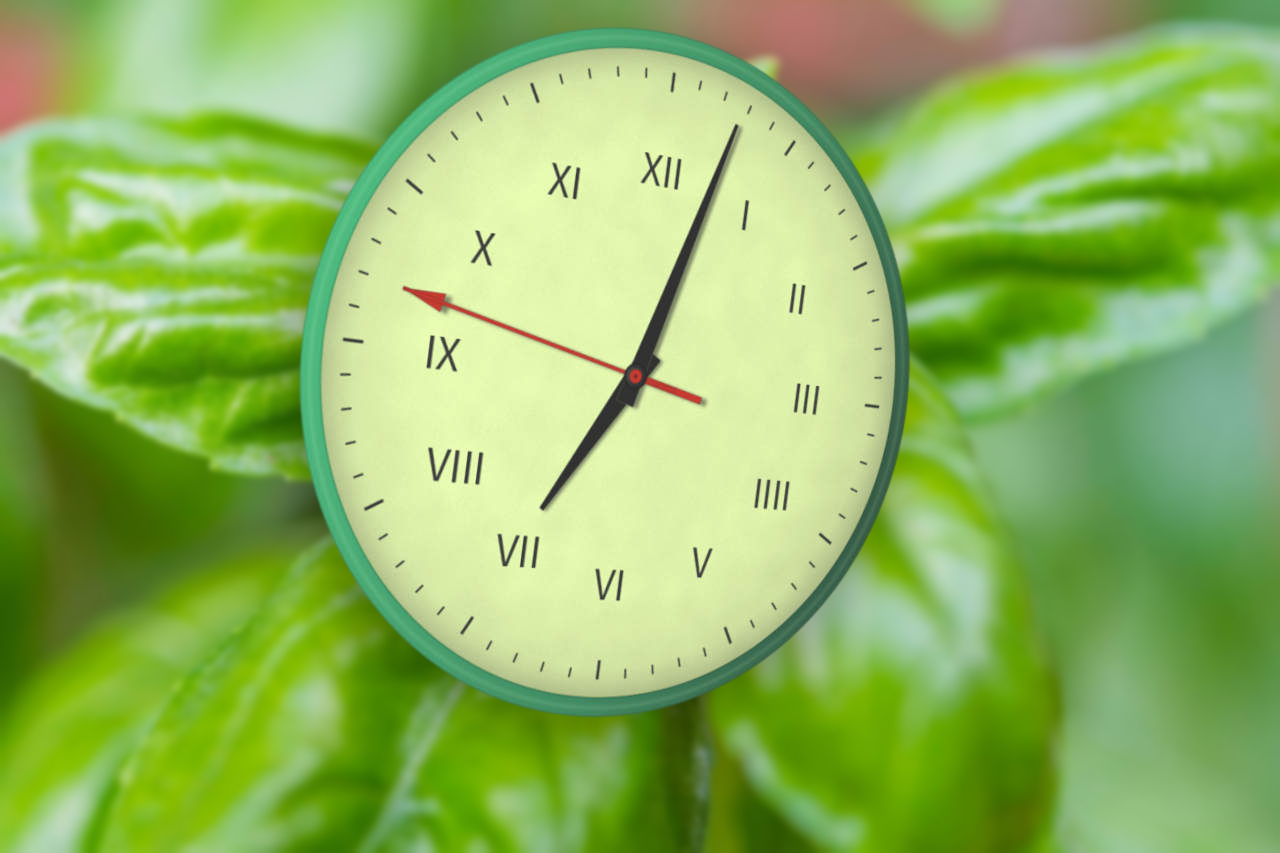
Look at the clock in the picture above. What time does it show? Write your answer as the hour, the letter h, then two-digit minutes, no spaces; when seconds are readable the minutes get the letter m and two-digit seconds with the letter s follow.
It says 7h02m47s
